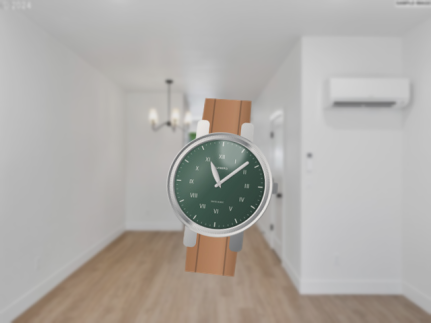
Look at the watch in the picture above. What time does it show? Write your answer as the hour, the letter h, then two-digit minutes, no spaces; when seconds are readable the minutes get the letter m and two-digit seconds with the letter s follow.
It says 11h08
